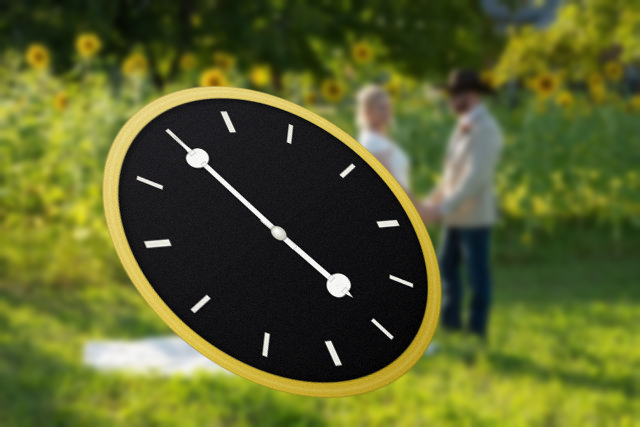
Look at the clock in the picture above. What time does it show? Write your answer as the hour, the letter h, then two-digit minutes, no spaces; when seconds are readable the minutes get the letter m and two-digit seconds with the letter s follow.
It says 4h55
